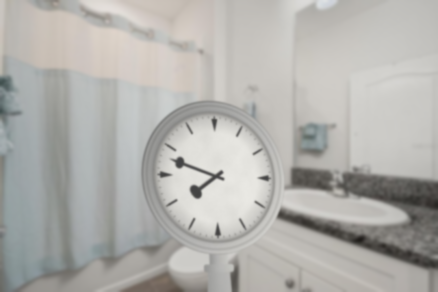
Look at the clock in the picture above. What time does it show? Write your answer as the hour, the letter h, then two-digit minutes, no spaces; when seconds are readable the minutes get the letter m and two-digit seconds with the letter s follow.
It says 7h48
